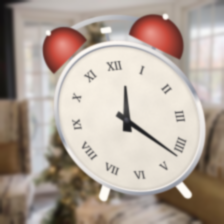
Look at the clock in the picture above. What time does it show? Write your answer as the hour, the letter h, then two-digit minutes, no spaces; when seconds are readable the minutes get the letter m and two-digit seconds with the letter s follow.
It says 12h22
